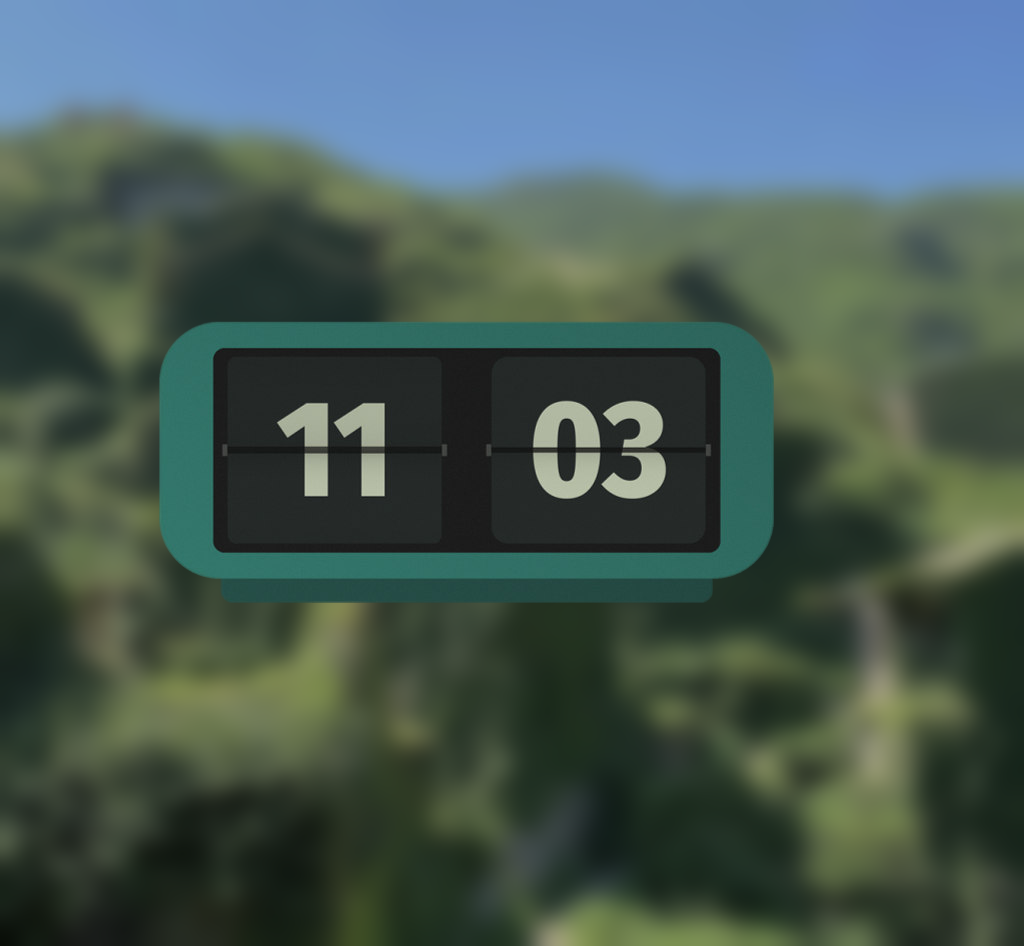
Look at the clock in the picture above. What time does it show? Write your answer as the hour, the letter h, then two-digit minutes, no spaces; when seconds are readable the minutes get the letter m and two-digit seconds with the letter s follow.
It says 11h03
